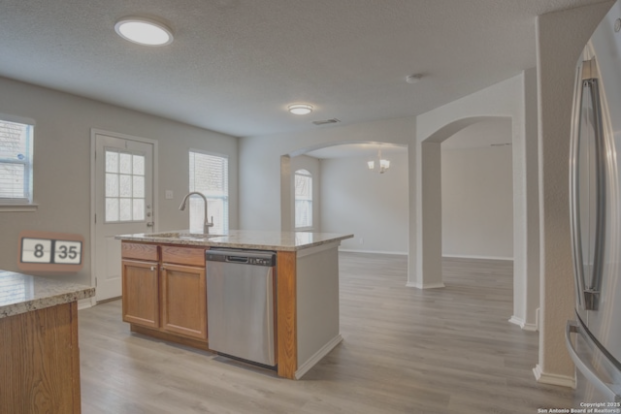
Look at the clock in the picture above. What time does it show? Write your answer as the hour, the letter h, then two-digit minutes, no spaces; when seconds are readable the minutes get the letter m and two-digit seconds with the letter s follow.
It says 8h35
